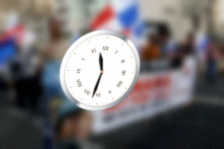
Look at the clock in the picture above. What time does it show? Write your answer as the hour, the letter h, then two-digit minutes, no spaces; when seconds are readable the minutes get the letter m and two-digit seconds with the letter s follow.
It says 11h32
